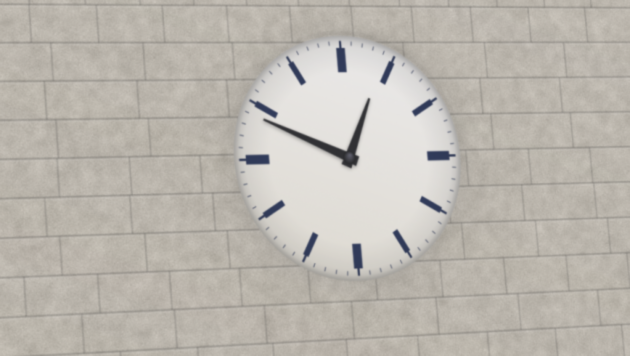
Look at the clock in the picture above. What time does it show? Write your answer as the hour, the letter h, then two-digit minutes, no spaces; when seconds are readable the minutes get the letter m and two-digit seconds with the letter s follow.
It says 12h49
